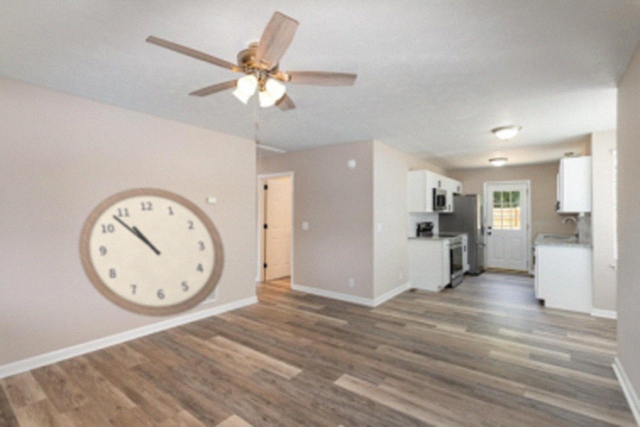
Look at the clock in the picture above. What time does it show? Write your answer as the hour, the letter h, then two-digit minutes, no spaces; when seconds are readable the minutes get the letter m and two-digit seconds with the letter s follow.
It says 10h53
